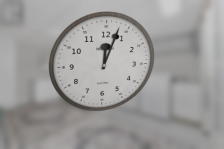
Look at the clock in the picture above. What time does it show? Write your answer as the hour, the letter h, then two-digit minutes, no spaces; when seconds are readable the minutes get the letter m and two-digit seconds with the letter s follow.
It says 12h03
